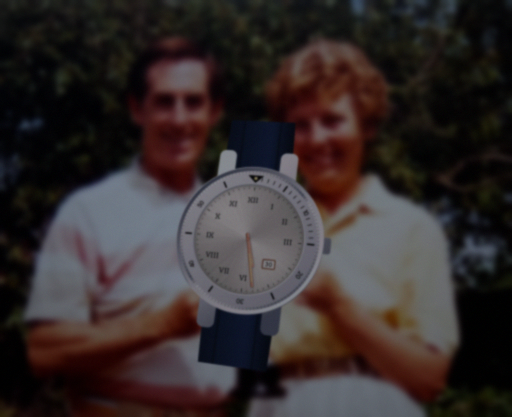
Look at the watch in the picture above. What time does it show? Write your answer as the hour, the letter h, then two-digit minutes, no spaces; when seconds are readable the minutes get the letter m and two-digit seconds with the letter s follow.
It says 5h28
